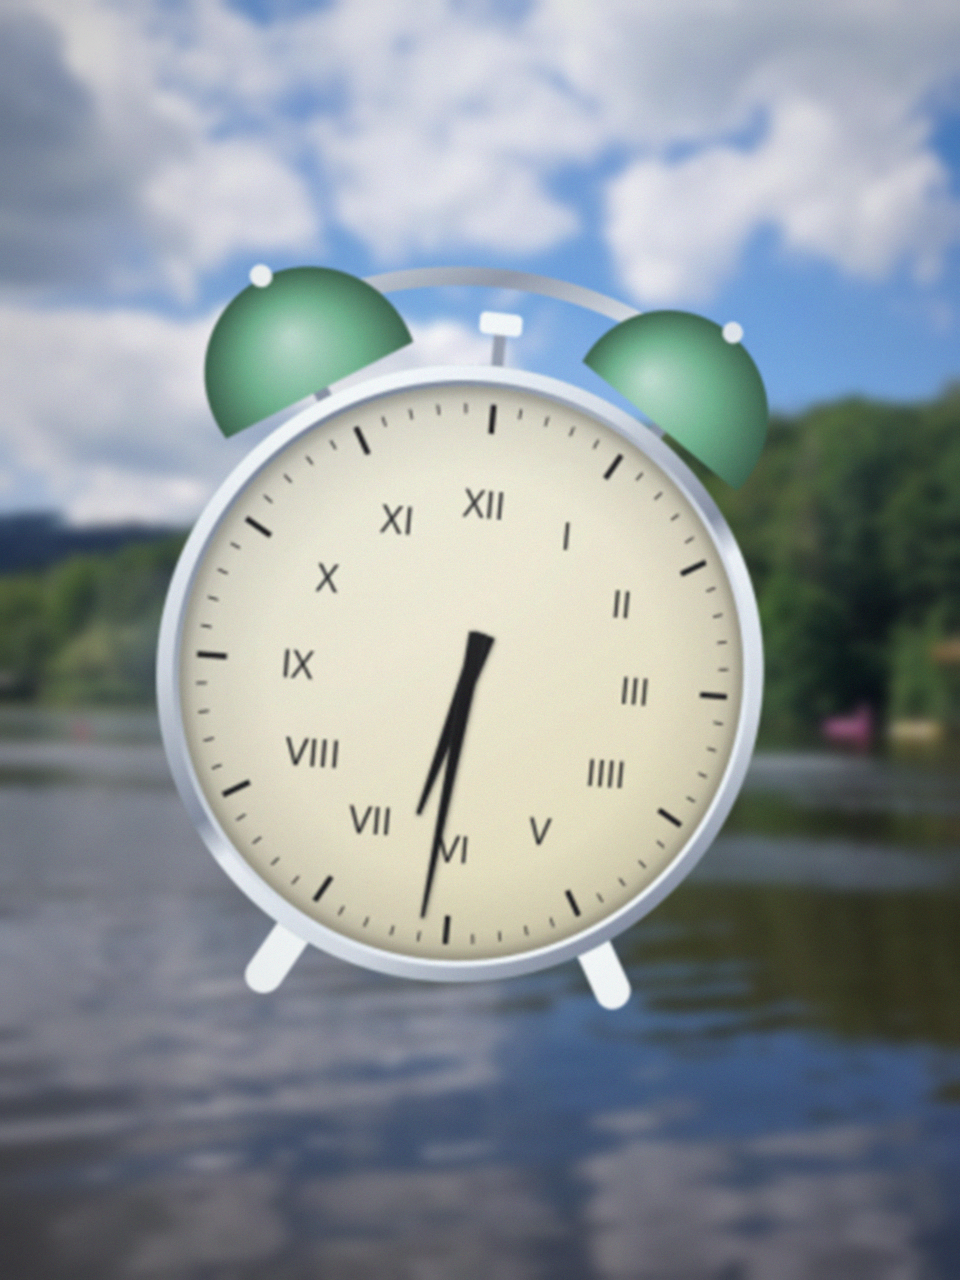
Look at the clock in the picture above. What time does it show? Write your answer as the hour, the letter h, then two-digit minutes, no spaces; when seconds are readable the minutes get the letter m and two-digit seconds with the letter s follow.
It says 6h31
